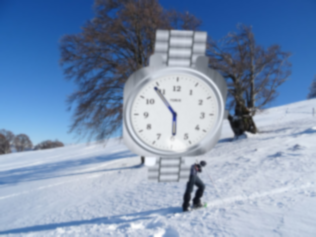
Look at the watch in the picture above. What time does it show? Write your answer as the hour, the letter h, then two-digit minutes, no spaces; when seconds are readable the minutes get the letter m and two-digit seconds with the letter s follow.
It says 5h54
